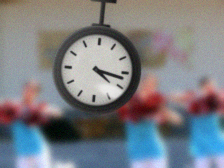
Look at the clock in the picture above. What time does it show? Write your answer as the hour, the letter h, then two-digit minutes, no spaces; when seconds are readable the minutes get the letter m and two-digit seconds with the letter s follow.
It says 4h17
